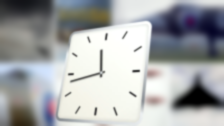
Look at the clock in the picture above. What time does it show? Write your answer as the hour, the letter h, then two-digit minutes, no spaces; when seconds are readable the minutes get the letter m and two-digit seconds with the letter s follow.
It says 11h43
